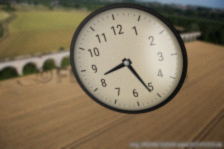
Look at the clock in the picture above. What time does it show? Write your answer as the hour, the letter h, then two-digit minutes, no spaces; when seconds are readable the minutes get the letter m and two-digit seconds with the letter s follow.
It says 8h26
